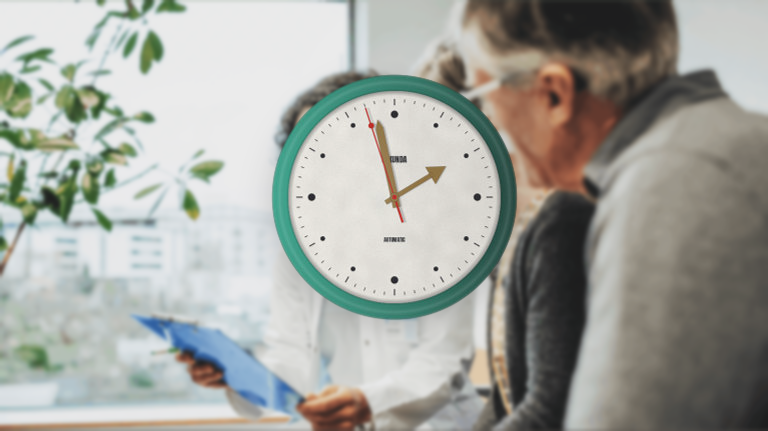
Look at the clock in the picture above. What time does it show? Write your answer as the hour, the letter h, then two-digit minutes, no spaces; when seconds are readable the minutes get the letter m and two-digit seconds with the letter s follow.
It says 1h57m57s
